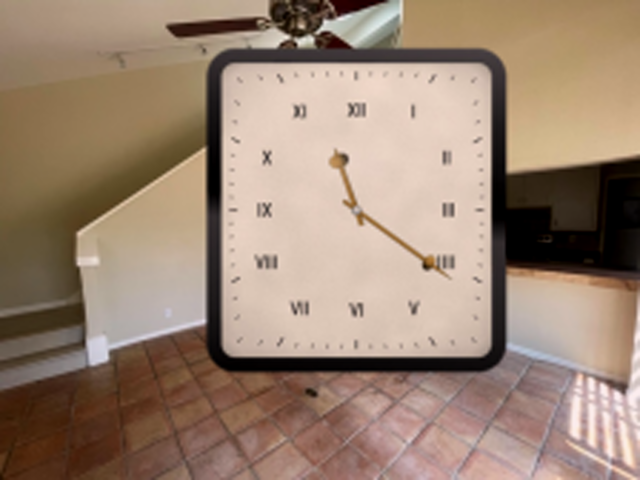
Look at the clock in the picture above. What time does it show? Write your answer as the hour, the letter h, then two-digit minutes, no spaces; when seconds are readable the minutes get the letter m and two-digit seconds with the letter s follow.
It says 11h21
